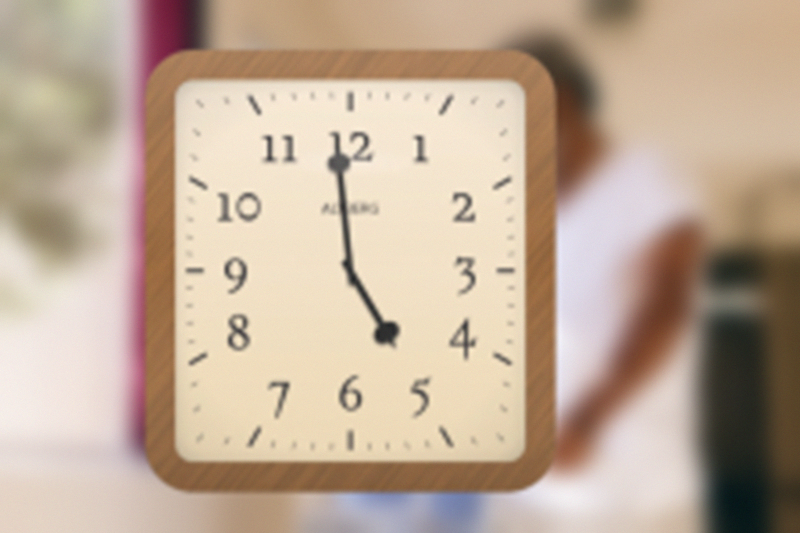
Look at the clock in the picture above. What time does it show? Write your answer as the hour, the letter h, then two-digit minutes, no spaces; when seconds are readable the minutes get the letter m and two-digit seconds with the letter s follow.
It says 4h59
